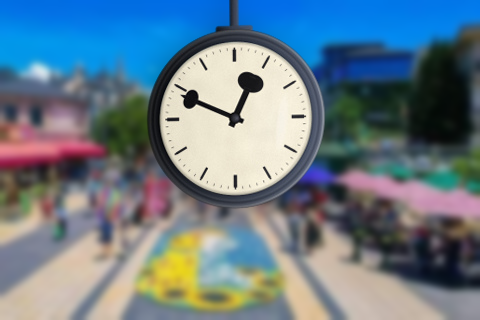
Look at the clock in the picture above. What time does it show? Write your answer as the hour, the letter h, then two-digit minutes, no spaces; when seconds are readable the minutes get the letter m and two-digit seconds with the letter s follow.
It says 12h49
